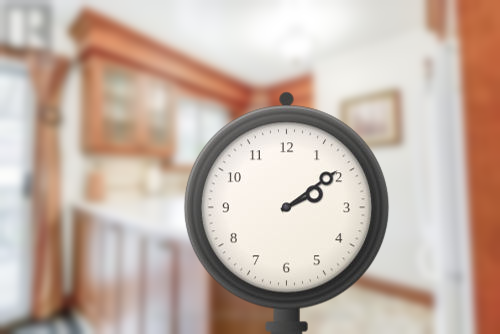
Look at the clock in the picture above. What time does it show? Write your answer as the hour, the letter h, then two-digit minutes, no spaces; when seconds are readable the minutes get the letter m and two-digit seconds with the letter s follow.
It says 2h09
